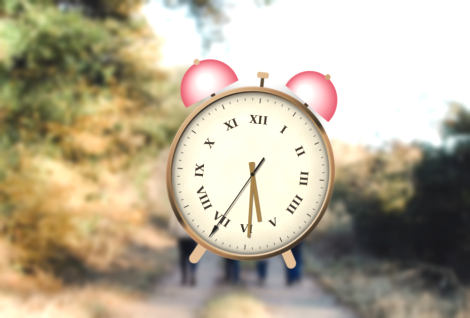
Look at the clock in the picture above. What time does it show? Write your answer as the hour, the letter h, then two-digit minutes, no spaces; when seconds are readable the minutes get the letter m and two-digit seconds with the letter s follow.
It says 5h29m35s
